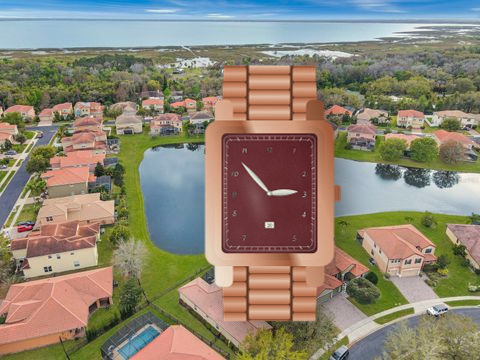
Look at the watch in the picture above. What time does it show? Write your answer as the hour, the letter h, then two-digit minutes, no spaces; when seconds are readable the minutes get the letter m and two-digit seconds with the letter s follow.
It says 2h53
